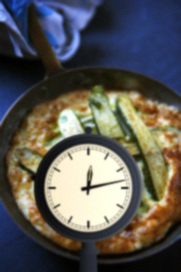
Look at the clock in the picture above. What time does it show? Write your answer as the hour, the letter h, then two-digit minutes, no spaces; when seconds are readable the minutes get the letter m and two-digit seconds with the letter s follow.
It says 12h13
